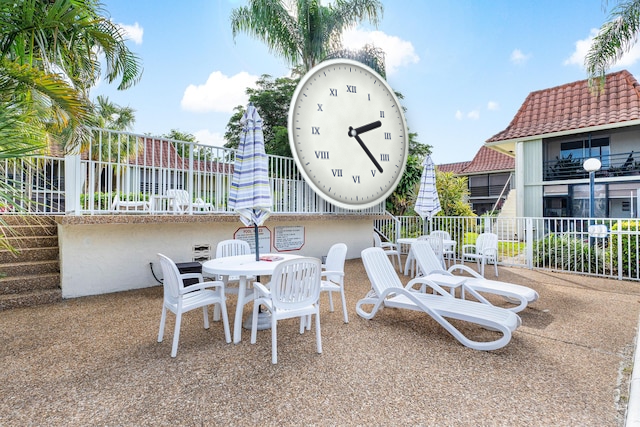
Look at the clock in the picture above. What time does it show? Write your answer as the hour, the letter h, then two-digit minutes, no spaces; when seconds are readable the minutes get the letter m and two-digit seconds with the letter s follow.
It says 2h23
